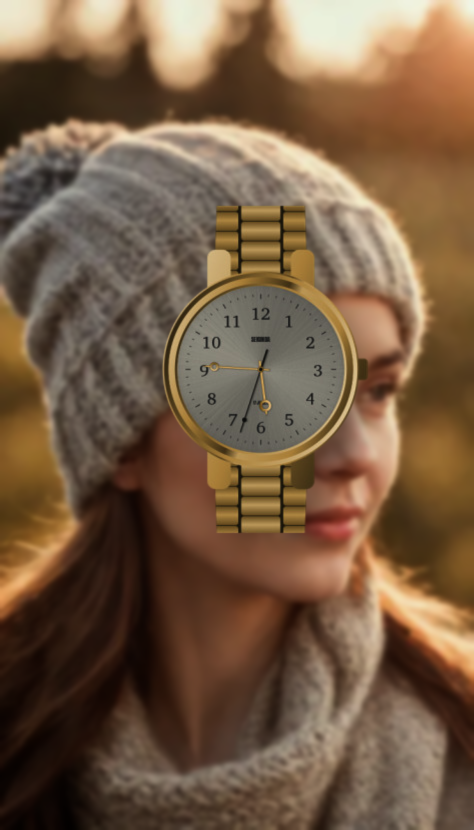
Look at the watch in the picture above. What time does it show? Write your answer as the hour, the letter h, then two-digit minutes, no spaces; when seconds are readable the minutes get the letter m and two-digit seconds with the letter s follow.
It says 5h45m33s
